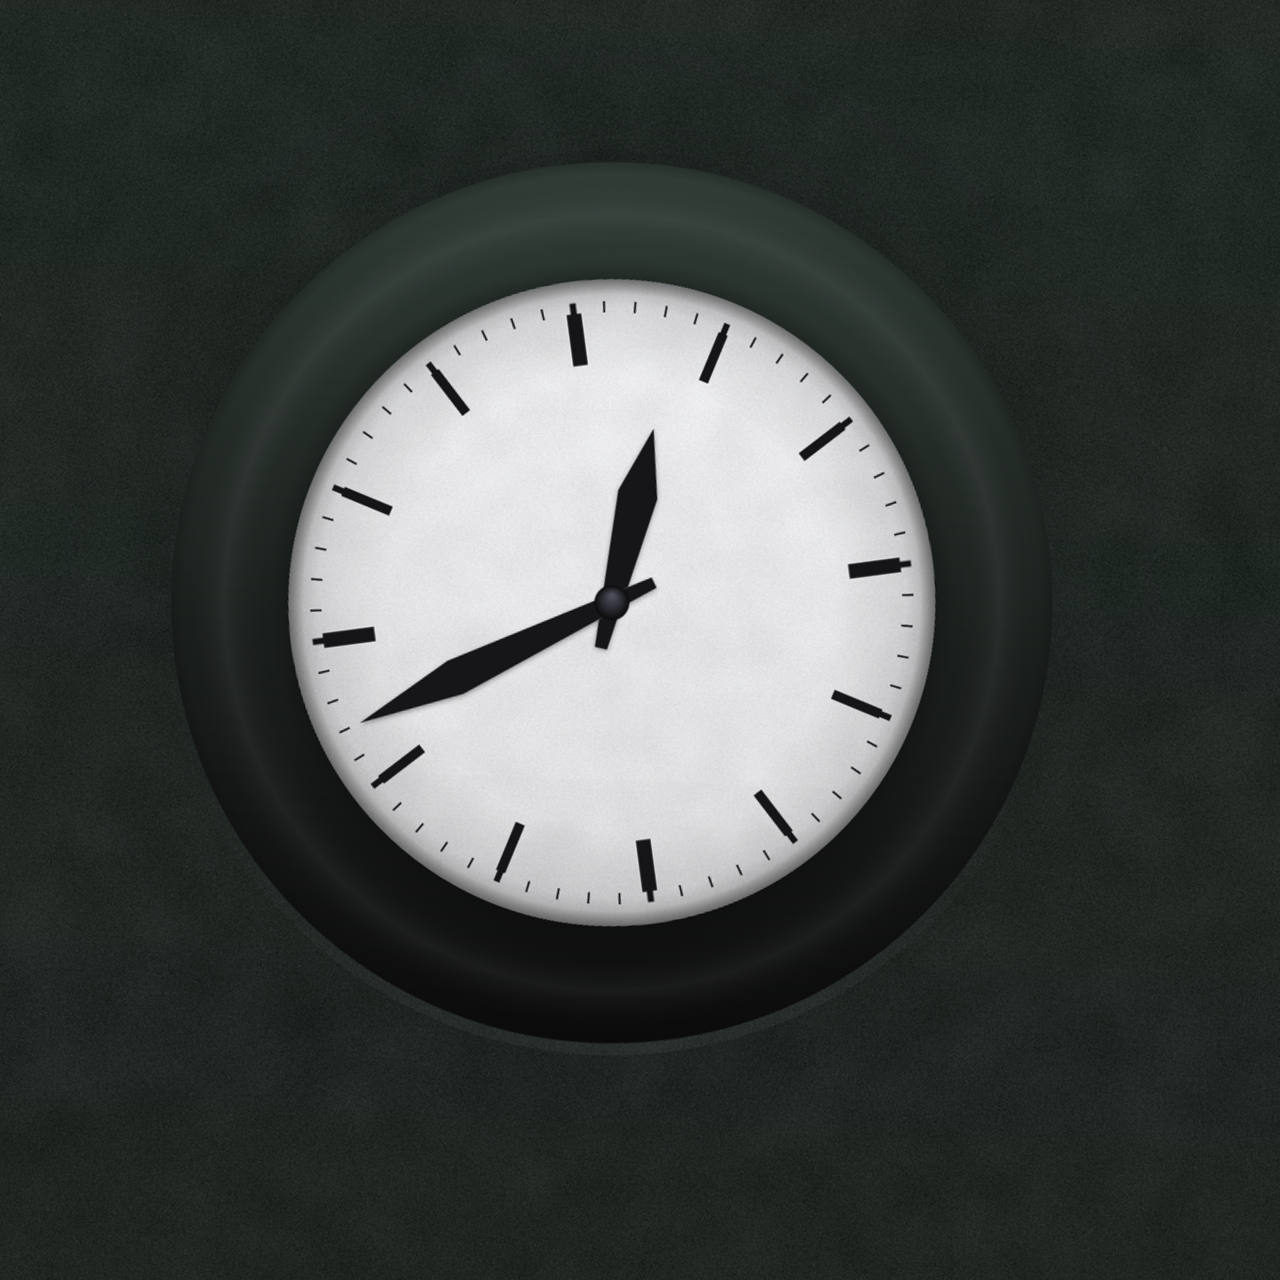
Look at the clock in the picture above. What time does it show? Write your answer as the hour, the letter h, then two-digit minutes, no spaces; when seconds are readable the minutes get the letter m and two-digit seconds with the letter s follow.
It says 12h42
